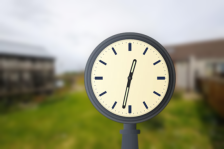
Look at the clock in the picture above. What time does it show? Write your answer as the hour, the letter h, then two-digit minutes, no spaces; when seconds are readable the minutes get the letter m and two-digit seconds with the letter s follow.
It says 12h32
